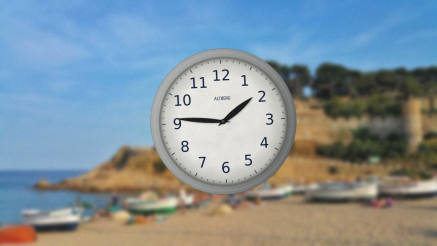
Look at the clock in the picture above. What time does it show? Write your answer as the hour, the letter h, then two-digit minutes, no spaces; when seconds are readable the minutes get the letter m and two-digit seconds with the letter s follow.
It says 1h46
